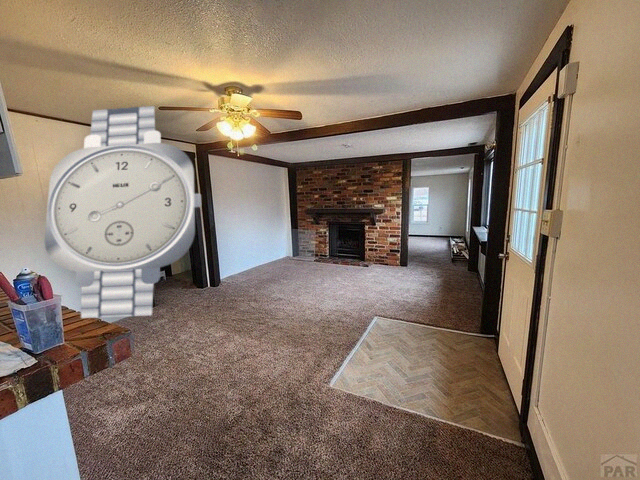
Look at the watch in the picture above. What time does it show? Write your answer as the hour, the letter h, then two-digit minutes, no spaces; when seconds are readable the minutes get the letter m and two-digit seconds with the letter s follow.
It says 8h10
